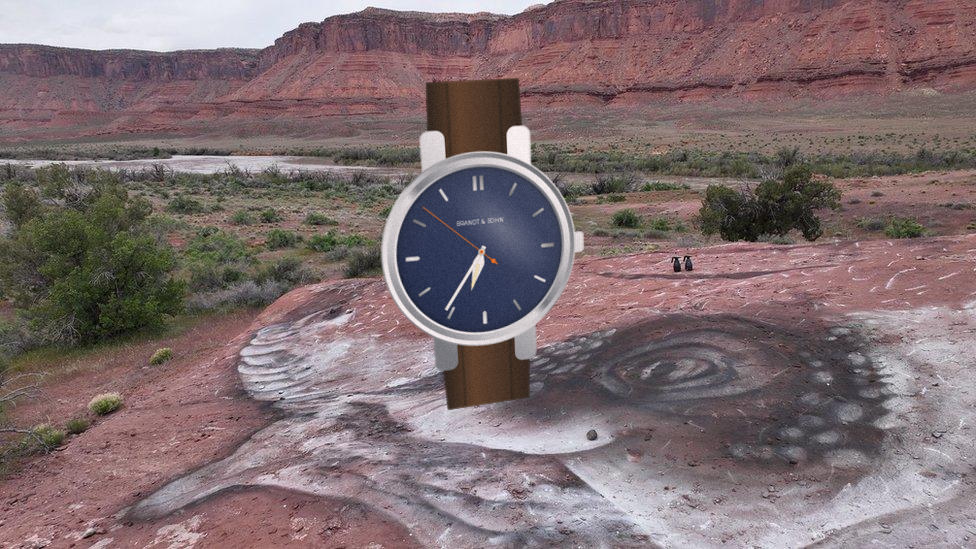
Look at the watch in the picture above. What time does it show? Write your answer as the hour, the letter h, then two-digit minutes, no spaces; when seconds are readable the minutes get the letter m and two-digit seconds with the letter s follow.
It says 6h35m52s
